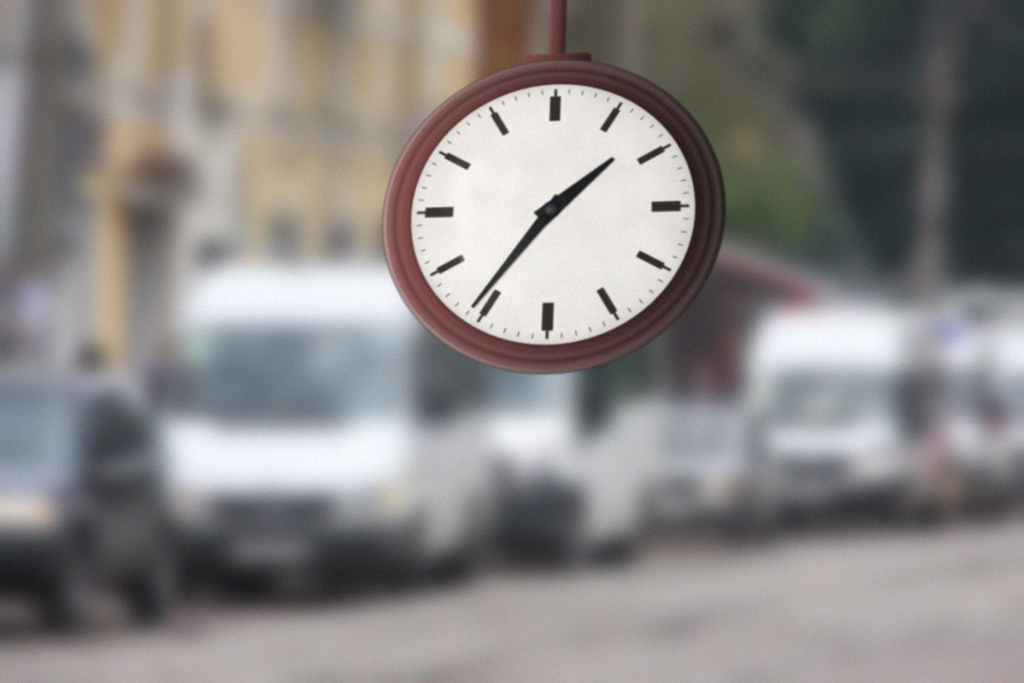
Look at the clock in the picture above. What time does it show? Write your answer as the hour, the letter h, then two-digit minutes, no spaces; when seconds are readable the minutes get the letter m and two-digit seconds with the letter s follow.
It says 1h36
